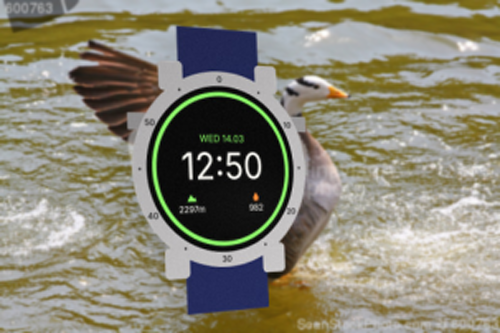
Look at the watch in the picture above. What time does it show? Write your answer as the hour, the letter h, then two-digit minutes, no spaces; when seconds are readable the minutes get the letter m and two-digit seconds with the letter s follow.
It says 12h50
